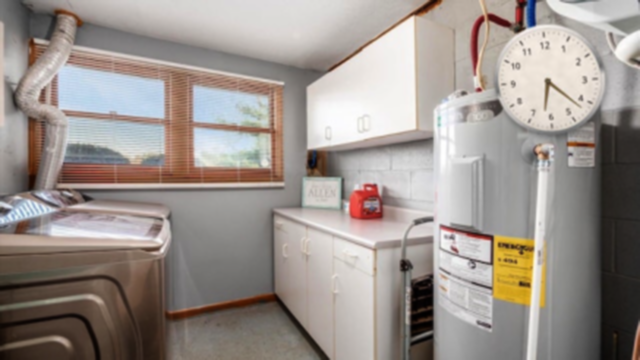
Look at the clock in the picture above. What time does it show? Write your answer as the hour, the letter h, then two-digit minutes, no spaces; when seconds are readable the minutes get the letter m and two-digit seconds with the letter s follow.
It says 6h22
